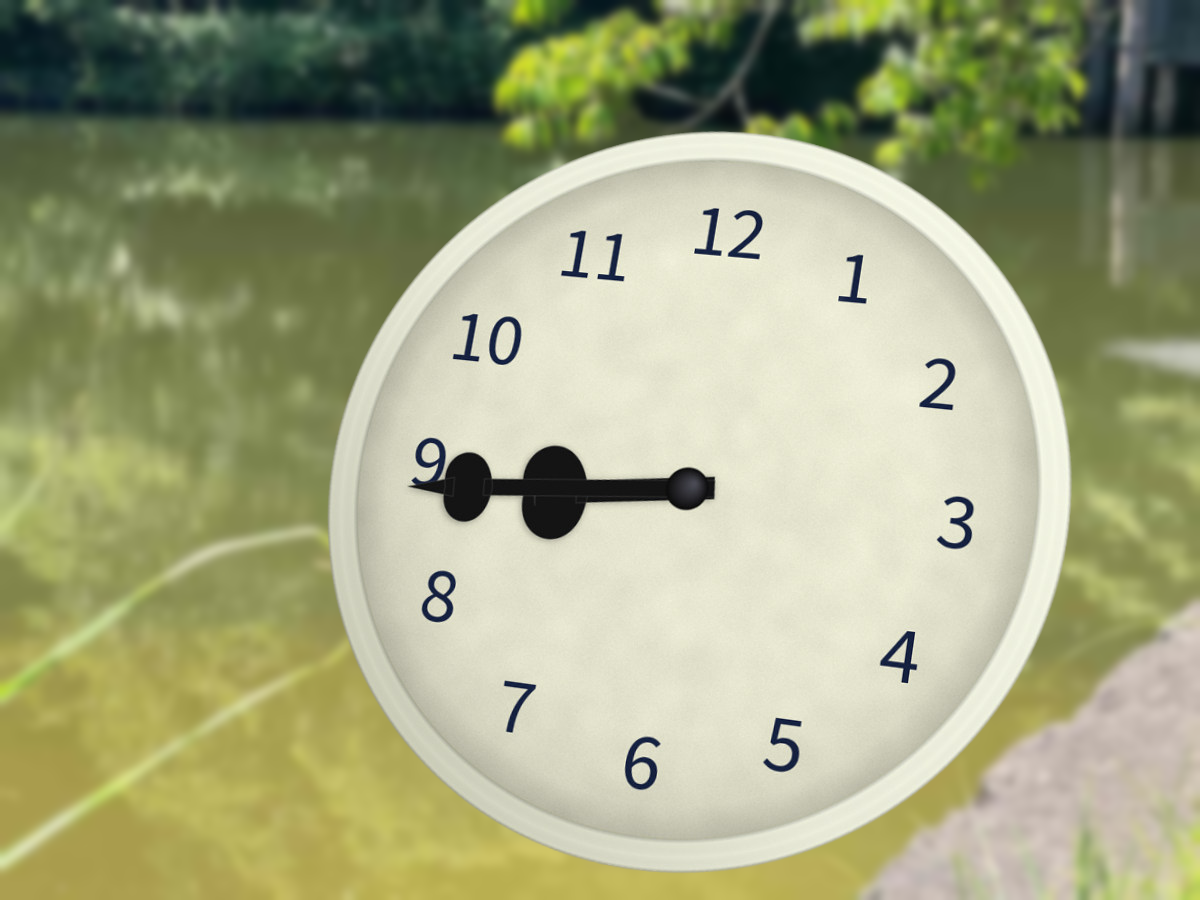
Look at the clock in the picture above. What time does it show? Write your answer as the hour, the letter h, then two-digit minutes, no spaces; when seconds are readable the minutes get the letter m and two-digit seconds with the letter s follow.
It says 8h44
